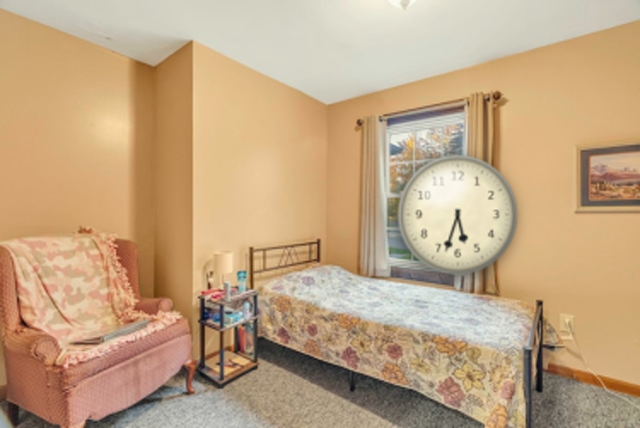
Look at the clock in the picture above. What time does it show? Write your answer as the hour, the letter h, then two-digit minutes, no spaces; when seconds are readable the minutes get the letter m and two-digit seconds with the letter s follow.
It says 5h33
